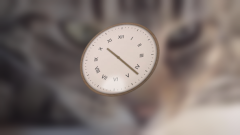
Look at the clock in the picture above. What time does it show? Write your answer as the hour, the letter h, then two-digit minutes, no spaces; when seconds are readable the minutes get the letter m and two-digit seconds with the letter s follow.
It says 10h22
